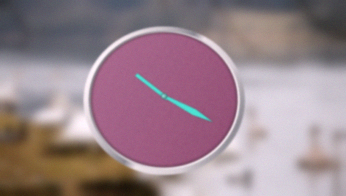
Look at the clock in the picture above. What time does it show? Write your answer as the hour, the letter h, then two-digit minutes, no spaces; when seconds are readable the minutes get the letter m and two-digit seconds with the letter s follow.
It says 10h20
